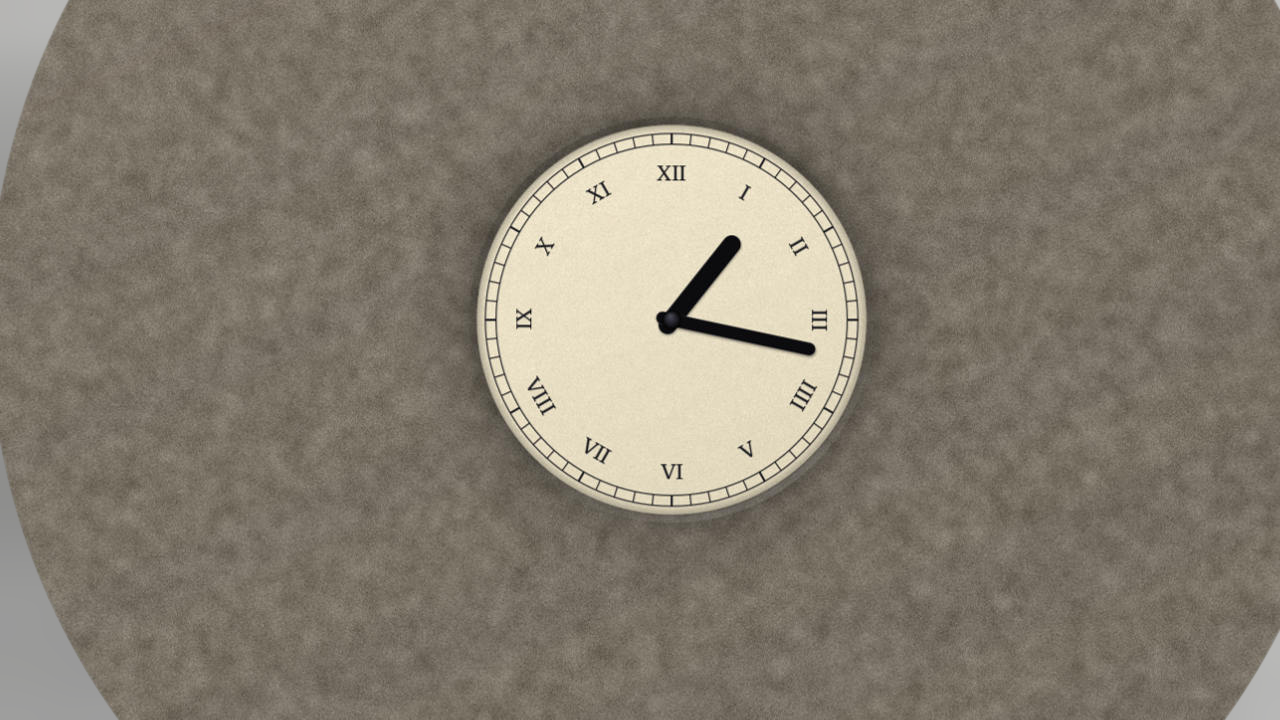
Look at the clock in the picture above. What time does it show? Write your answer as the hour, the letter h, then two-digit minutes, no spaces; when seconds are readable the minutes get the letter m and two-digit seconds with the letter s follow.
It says 1h17
